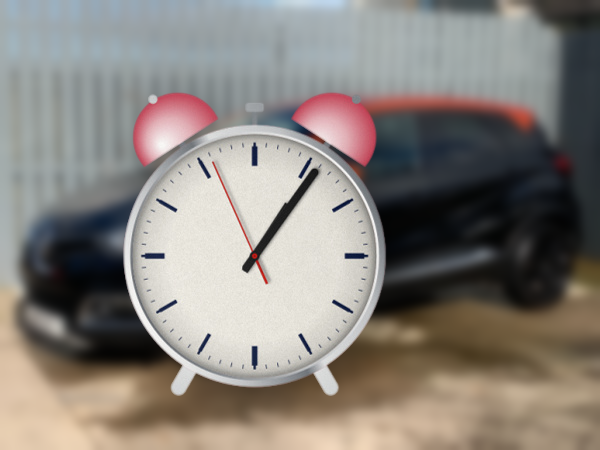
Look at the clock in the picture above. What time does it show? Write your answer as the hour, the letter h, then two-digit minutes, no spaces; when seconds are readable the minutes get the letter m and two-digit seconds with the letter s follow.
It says 1h05m56s
